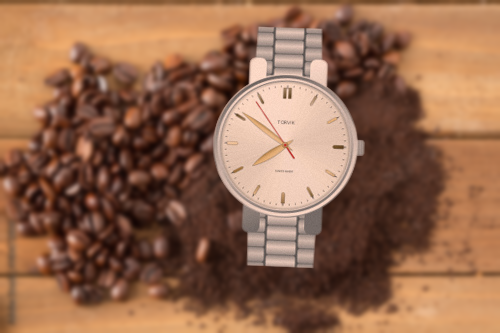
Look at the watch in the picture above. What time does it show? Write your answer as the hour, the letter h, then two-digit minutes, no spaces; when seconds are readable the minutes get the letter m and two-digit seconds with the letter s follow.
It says 7h50m54s
